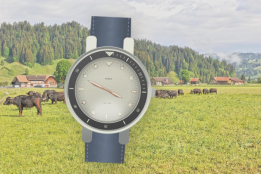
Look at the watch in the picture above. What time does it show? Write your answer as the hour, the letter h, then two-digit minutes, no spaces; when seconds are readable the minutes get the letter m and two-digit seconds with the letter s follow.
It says 3h49
